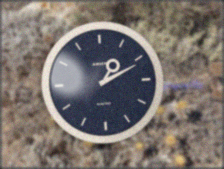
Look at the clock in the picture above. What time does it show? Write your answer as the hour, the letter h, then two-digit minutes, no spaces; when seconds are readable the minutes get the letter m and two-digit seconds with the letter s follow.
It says 1h11
